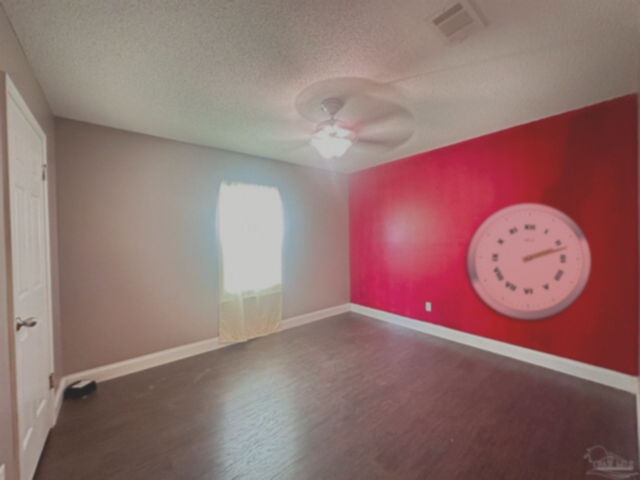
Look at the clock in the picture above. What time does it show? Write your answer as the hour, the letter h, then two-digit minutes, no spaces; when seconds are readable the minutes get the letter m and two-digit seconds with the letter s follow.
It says 2h12
